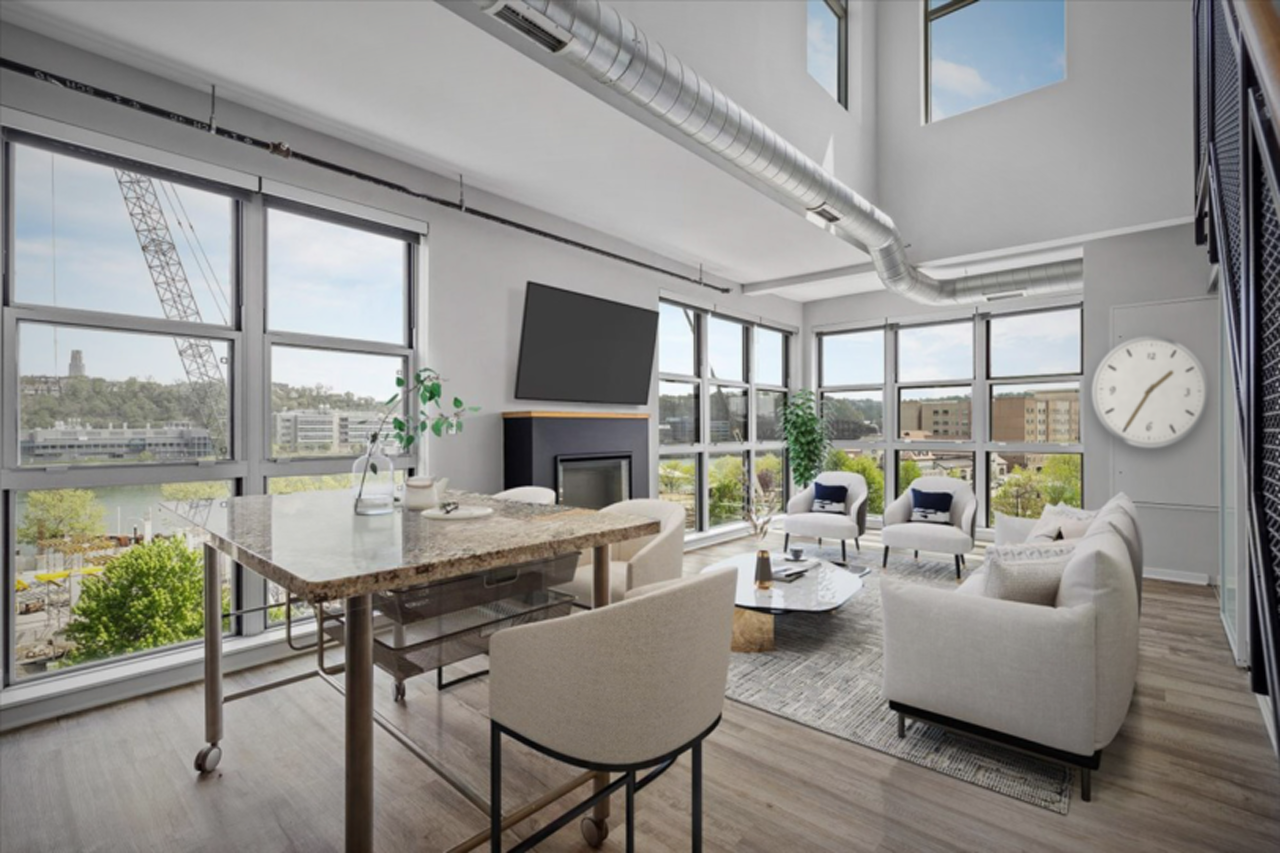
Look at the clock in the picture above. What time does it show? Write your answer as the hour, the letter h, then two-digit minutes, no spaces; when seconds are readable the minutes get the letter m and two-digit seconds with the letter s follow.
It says 1h35
